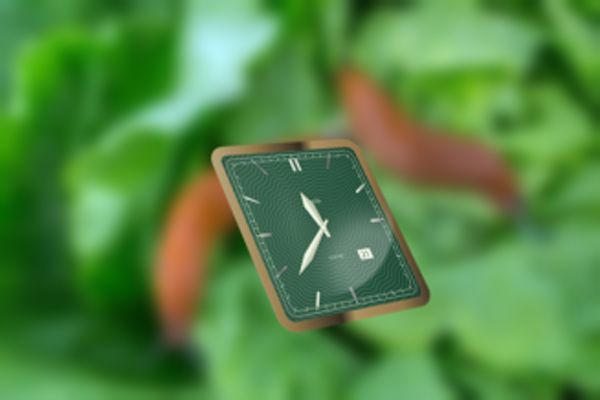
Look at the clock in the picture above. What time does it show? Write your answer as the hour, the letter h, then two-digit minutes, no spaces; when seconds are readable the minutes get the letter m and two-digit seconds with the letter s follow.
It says 11h38
